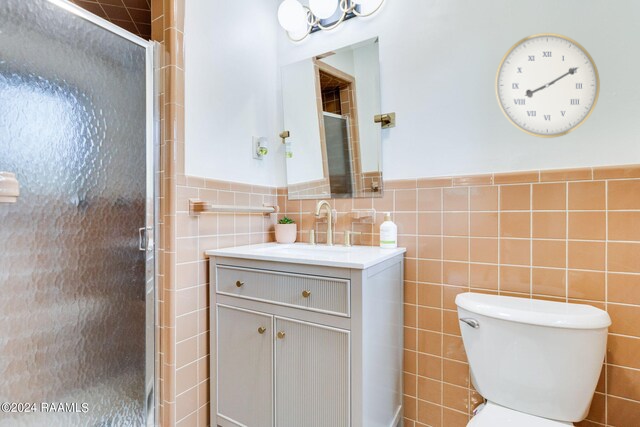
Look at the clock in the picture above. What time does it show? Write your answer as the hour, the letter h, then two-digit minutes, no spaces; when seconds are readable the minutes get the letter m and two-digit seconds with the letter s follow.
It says 8h10
